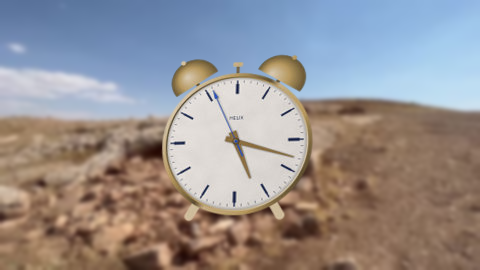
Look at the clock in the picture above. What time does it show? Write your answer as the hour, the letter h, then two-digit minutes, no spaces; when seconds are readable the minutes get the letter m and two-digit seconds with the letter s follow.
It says 5h17m56s
